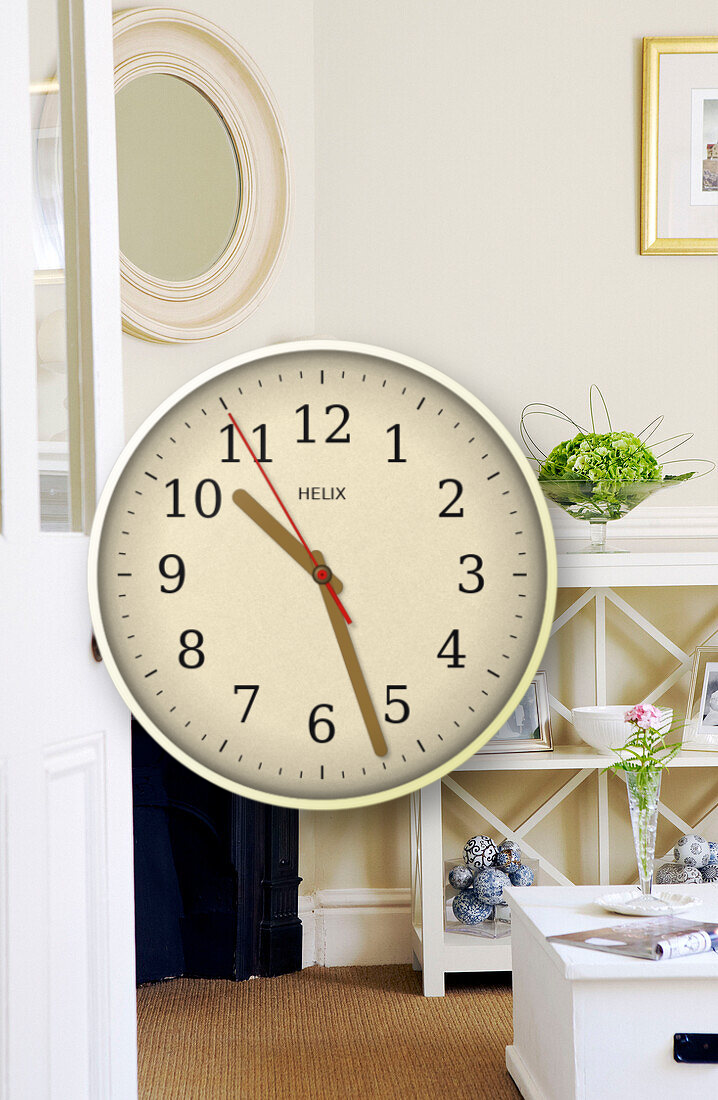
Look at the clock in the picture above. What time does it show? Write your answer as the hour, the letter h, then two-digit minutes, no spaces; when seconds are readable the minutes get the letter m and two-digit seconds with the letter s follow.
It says 10h26m55s
